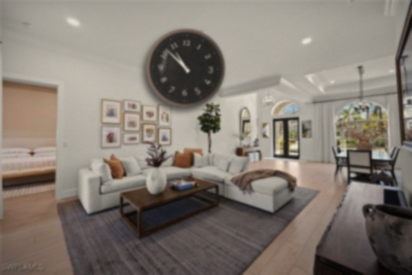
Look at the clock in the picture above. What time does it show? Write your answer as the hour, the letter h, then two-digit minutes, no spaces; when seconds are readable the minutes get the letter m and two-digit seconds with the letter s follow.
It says 10h52
